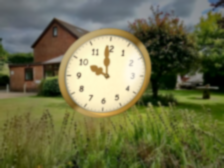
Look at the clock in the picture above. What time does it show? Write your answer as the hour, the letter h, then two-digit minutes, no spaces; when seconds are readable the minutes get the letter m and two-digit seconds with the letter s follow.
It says 9h59
